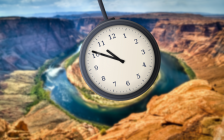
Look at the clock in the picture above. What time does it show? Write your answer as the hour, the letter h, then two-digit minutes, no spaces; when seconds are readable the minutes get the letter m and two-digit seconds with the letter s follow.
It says 10h51
